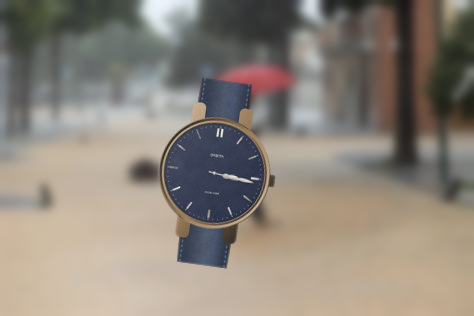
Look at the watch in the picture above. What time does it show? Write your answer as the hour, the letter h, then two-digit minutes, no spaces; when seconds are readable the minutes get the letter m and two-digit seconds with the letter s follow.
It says 3h16
